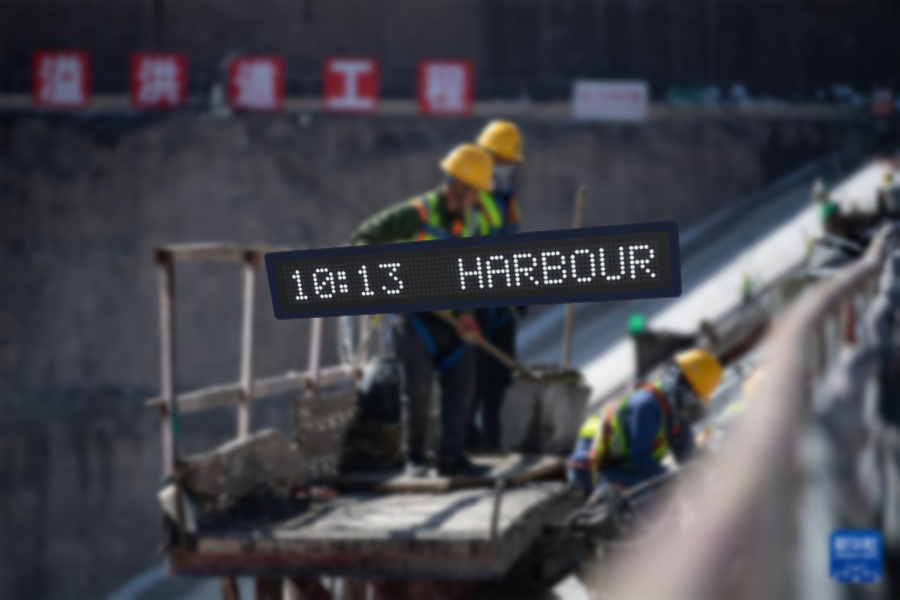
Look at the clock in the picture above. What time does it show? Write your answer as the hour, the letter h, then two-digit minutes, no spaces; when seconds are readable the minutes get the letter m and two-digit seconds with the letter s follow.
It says 10h13
